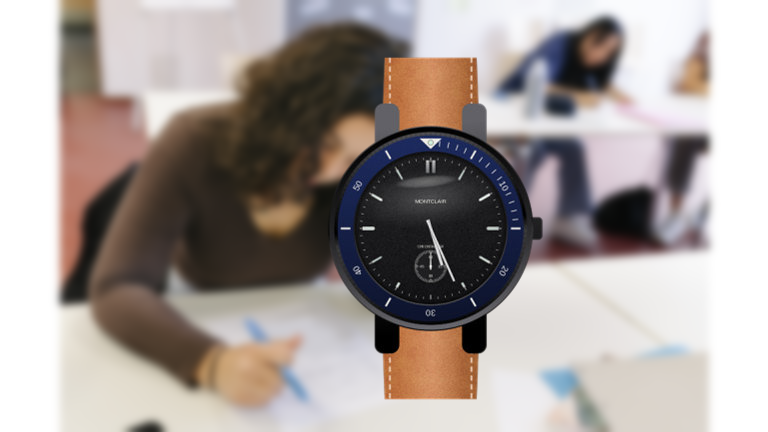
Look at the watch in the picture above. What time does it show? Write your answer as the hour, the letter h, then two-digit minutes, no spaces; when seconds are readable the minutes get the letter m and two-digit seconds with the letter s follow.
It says 5h26
